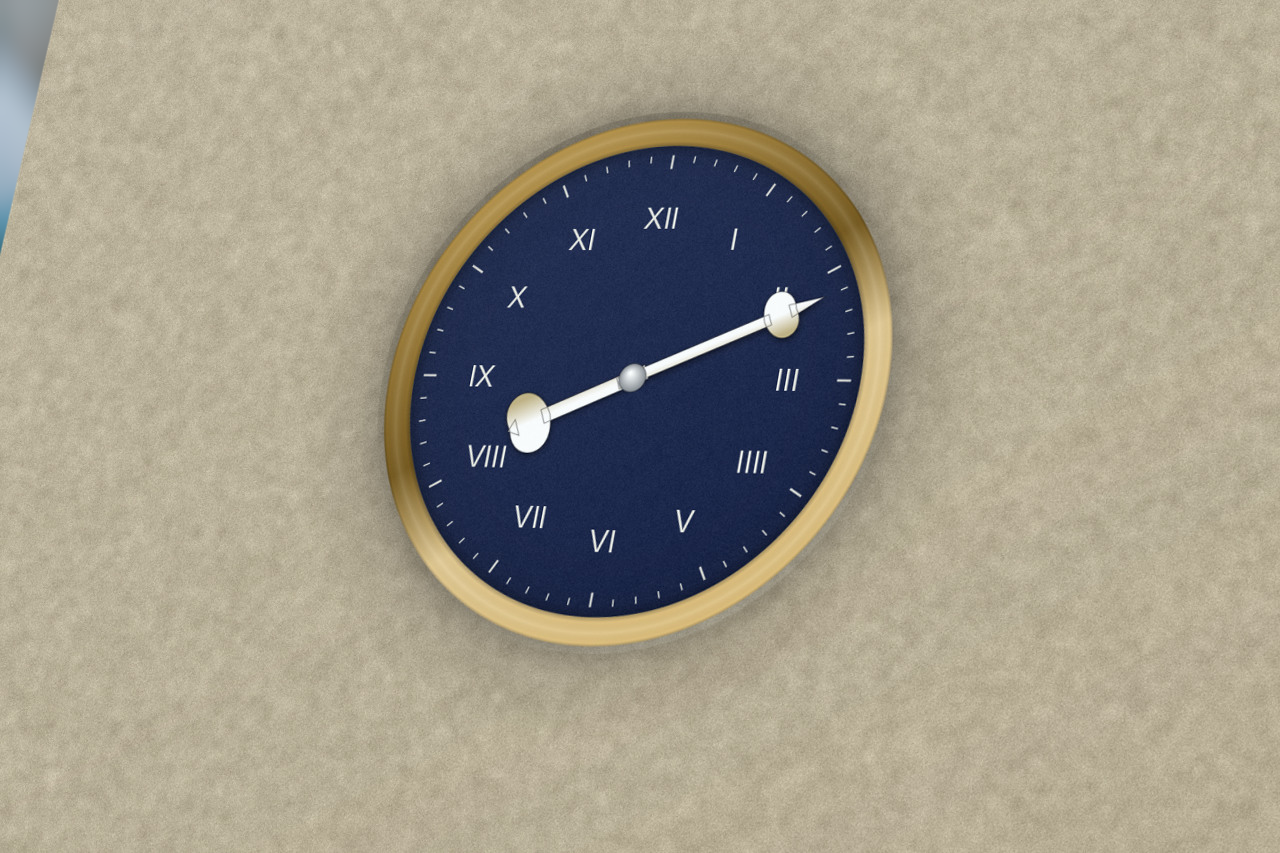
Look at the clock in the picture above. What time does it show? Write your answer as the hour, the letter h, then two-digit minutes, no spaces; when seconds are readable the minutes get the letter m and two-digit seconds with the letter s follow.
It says 8h11
